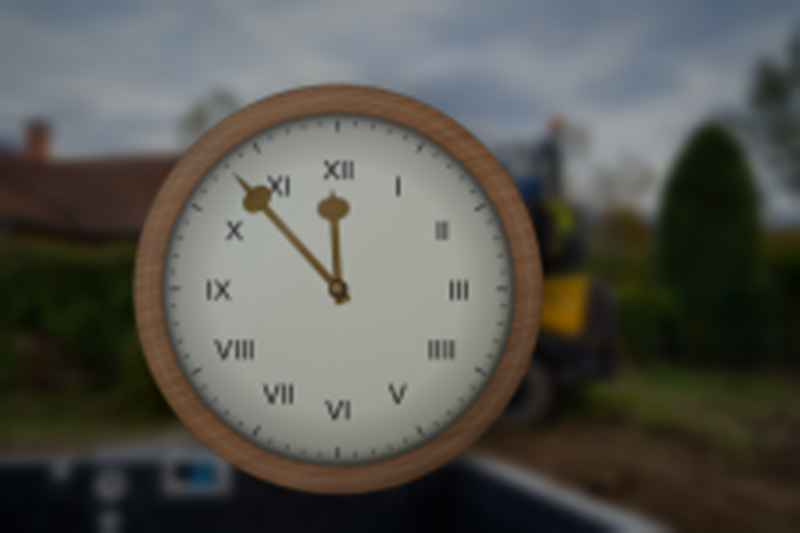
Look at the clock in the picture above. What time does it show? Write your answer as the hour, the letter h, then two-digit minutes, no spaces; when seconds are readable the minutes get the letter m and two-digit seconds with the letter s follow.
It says 11h53
